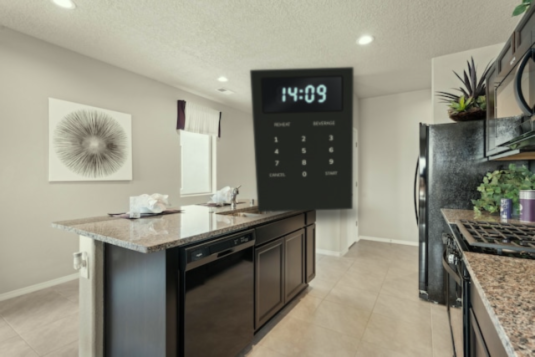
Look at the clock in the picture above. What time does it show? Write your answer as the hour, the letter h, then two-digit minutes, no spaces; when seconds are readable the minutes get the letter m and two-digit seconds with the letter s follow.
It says 14h09
